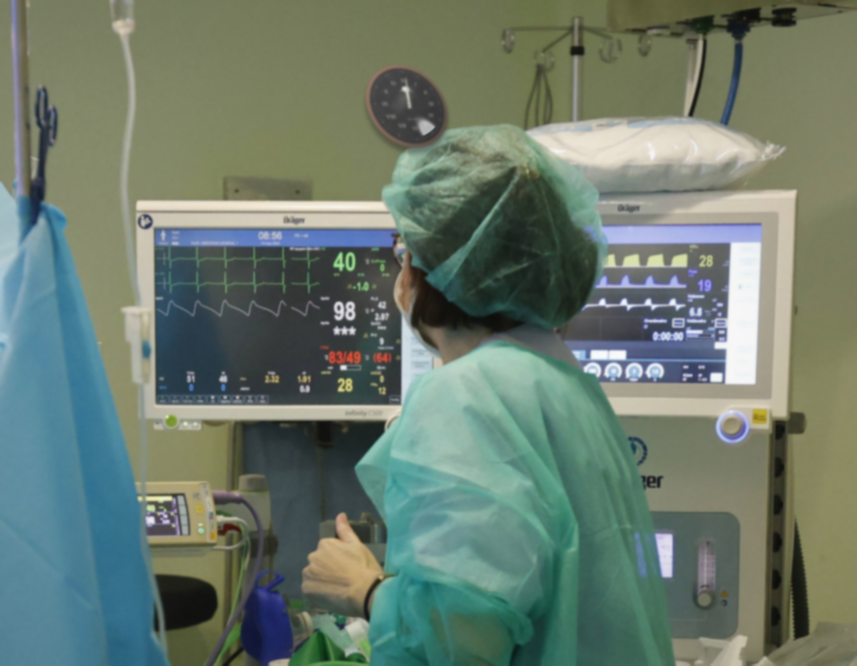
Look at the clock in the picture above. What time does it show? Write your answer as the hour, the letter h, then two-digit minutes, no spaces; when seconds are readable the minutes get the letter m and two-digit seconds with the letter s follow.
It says 12h01
